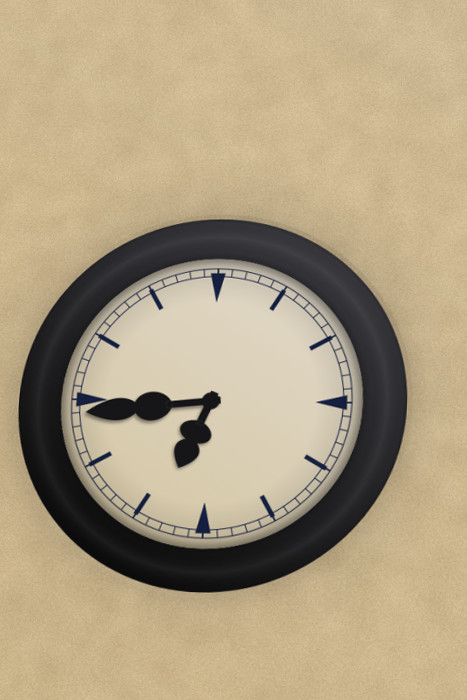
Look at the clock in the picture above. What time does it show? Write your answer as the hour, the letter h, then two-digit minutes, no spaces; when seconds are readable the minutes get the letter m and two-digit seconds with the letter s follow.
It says 6h44
